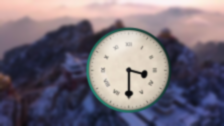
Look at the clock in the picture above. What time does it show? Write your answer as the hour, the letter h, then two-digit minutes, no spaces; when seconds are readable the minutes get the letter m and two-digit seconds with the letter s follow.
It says 3h30
